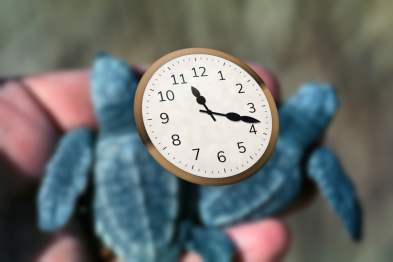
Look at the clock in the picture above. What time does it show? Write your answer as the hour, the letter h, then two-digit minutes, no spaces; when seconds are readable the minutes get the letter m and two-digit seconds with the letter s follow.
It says 11h18
